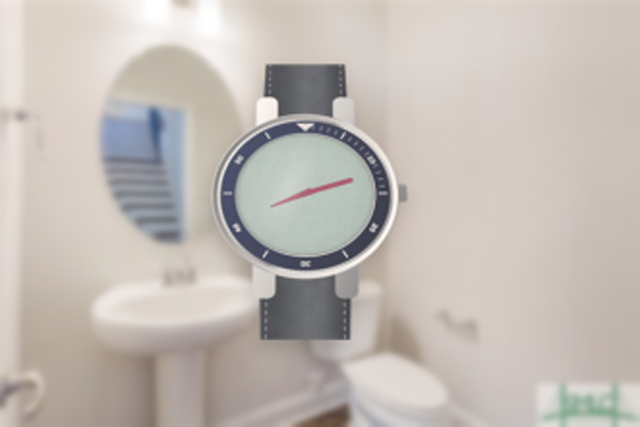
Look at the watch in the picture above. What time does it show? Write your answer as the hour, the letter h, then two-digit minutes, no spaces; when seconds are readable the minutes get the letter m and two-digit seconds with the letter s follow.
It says 8h12
